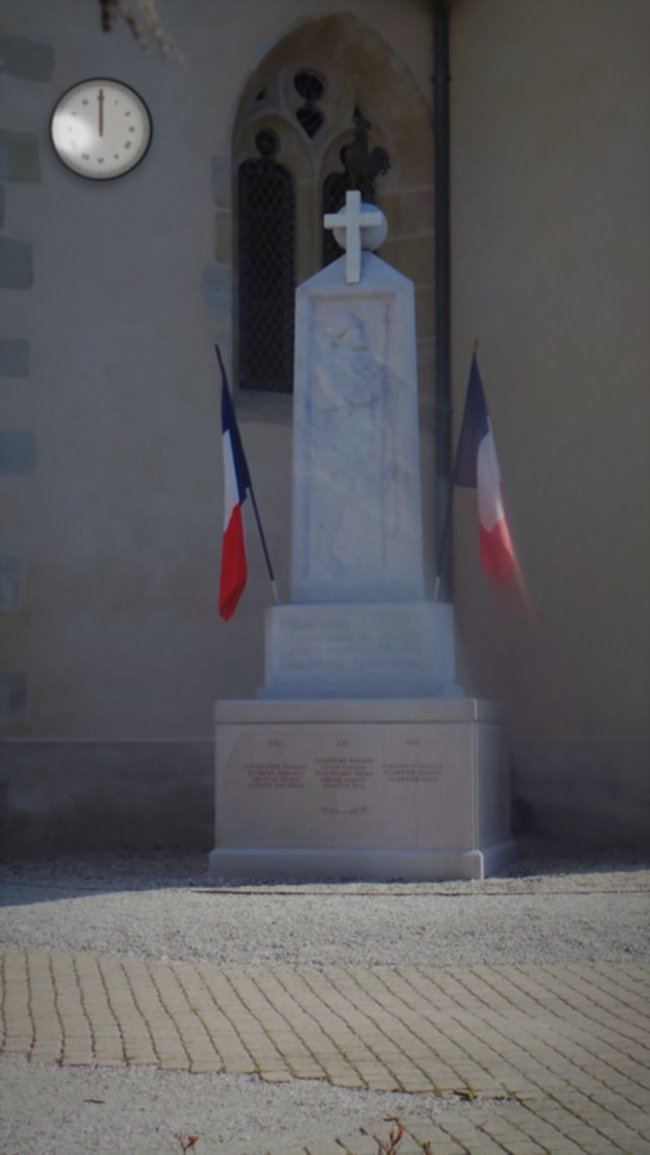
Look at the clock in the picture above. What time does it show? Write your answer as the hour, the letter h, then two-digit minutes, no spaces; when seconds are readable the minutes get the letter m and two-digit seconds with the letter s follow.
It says 12h00
